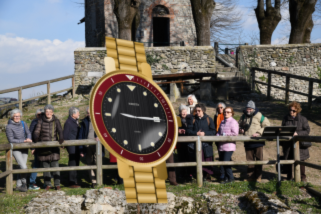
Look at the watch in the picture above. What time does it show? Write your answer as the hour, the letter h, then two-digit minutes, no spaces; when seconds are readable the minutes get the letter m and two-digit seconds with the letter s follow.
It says 9h15
